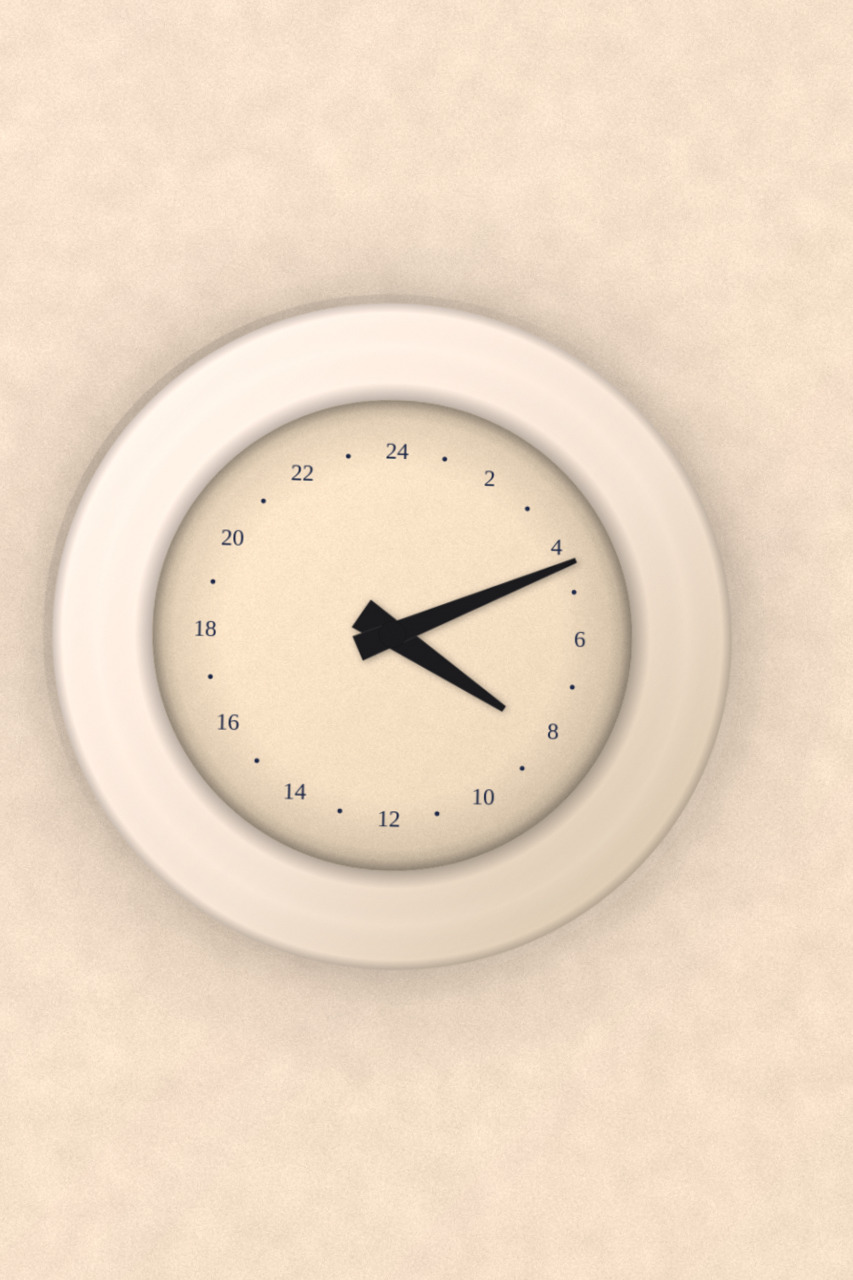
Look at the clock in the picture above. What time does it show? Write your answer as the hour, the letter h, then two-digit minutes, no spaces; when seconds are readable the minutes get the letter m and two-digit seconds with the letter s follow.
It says 8h11
